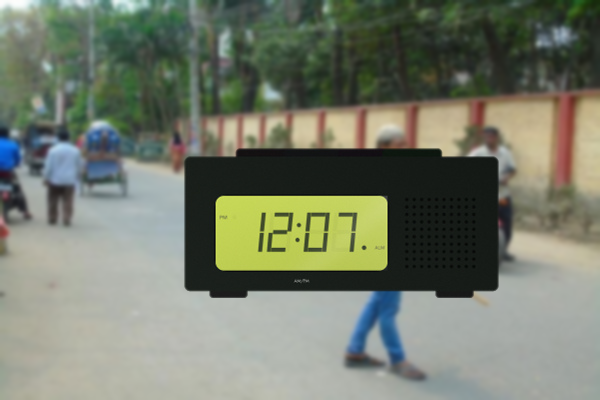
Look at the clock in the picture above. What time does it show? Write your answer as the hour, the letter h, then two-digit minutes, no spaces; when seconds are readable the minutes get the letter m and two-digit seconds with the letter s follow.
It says 12h07
